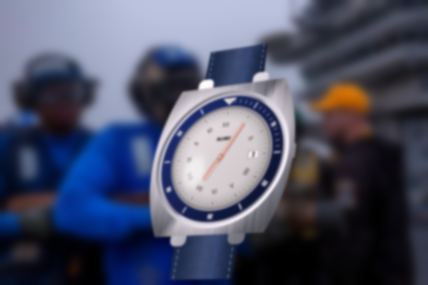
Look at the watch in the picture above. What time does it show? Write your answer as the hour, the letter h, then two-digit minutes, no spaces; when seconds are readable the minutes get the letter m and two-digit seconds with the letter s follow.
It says 7h05
